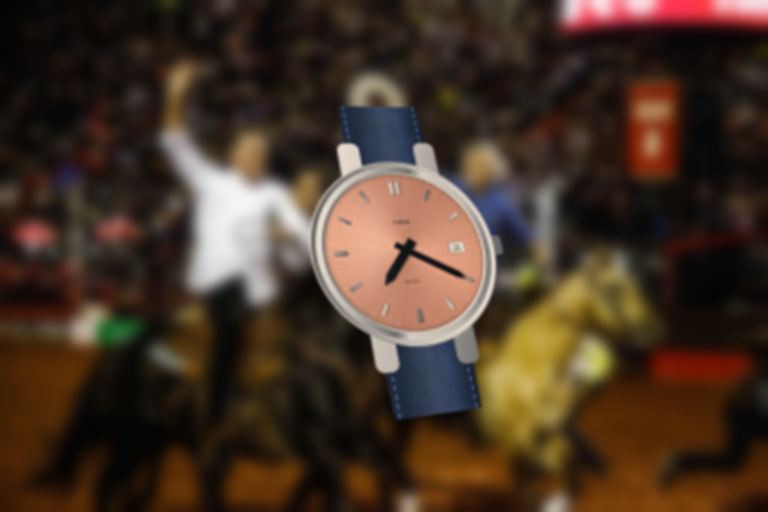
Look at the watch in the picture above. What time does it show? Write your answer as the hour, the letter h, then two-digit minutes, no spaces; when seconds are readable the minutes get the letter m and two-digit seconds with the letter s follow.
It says 7h20
